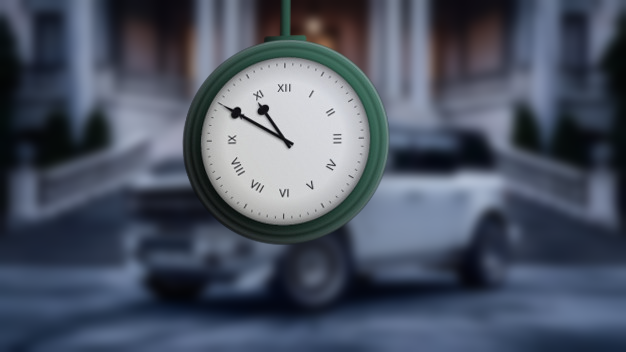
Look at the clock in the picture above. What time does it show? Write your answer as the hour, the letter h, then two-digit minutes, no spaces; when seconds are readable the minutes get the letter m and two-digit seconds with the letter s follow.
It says 10h50
